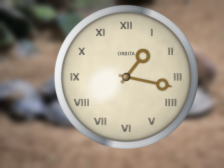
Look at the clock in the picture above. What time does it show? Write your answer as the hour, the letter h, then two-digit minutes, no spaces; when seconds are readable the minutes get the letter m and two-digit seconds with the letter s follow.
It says 1h17
